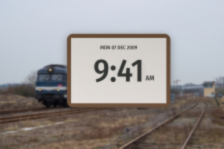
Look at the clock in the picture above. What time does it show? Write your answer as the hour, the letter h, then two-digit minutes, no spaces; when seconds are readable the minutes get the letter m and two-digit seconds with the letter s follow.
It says 9h41
